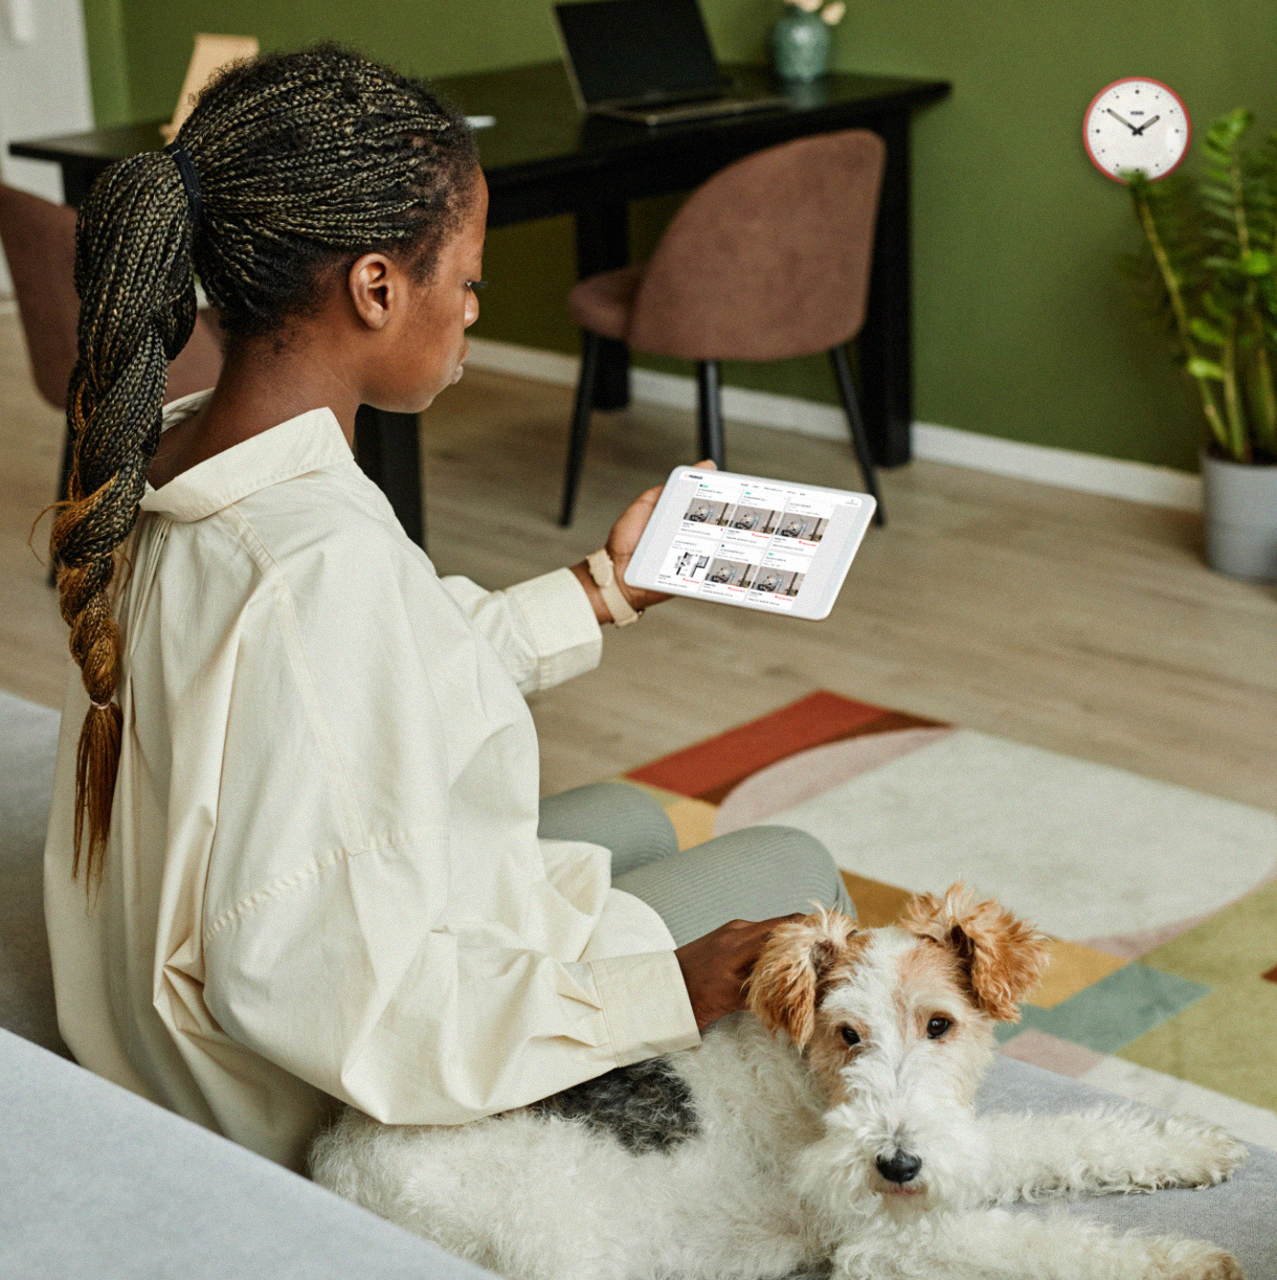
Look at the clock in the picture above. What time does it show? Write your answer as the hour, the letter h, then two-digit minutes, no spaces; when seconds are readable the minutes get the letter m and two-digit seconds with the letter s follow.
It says 1h51
